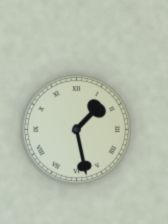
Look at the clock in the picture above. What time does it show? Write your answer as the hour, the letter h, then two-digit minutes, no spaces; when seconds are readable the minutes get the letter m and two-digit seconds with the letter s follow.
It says 1h28
